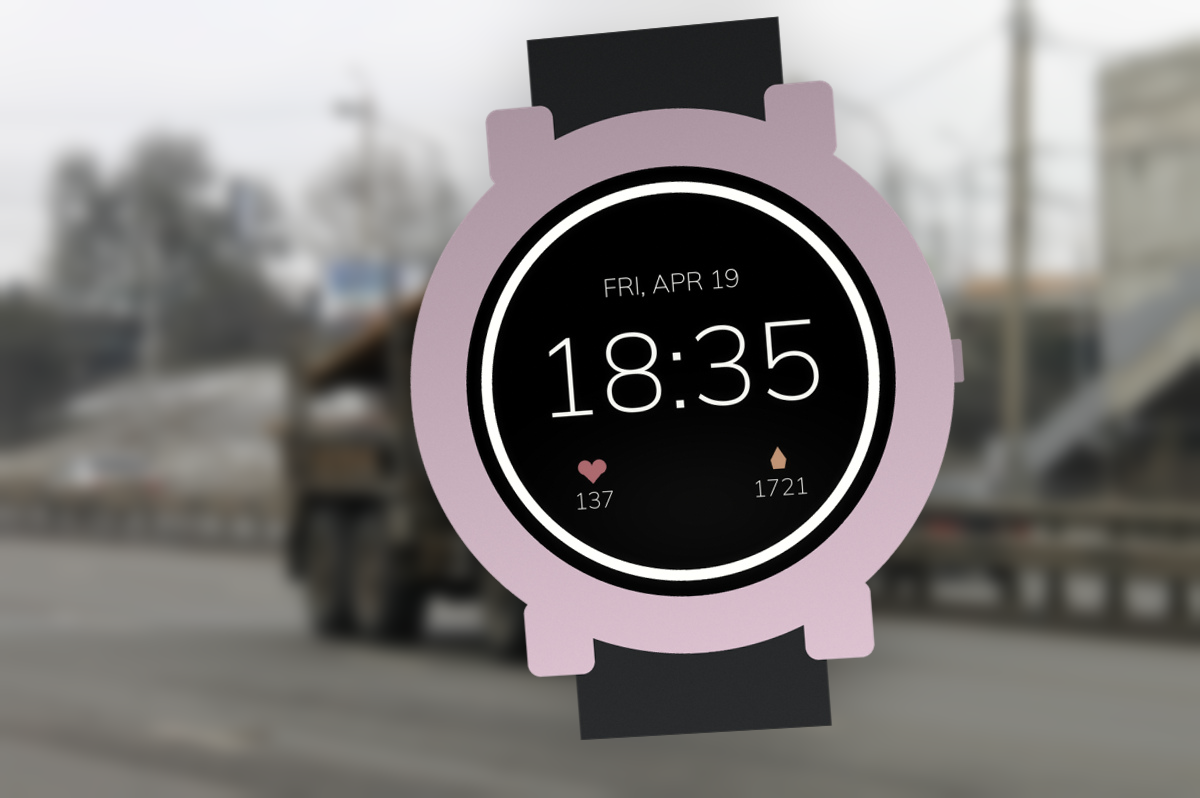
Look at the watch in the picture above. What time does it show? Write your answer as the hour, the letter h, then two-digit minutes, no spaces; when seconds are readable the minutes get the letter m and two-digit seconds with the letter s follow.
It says 18h35
